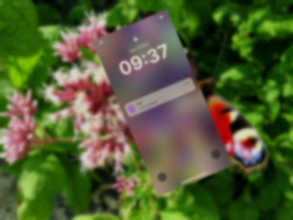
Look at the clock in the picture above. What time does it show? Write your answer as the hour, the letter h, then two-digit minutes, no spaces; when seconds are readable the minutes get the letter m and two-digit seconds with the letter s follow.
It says 9h37
